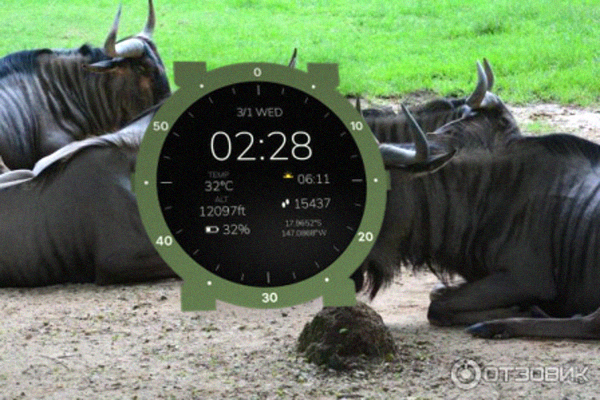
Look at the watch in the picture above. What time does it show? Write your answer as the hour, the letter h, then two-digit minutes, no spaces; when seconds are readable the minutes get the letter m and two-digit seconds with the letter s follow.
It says 2h28
